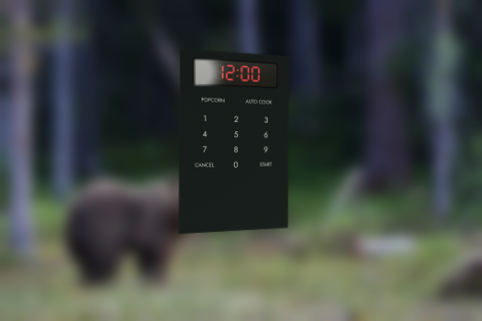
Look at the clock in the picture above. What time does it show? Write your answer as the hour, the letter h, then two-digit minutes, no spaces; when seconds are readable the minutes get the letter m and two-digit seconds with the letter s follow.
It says 12h00
